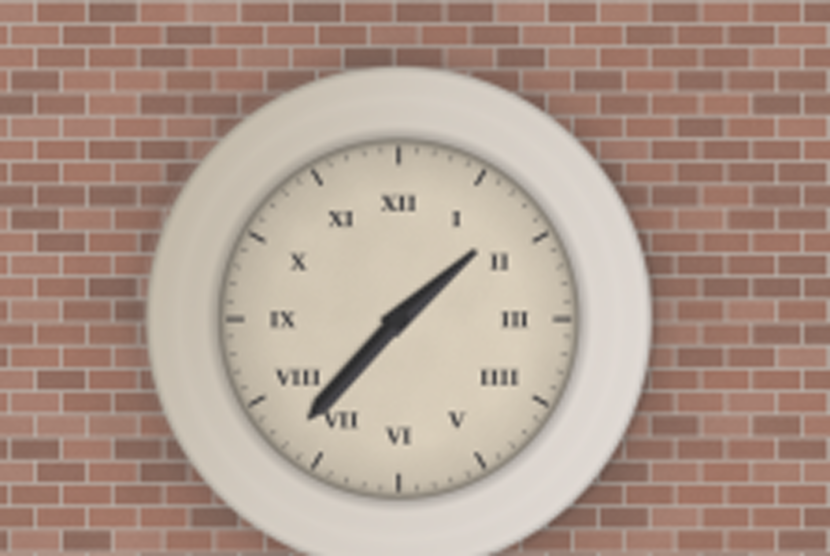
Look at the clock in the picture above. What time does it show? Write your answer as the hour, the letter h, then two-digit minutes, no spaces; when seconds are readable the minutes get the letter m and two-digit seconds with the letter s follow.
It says 1h37
